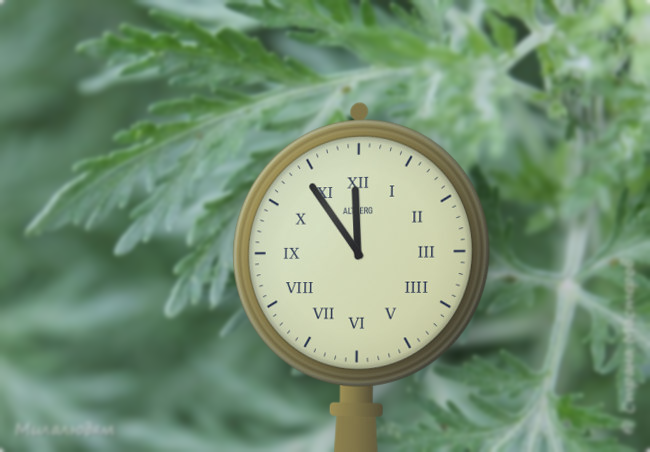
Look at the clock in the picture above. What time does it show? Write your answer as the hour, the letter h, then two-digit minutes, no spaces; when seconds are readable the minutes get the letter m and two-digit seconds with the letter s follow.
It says 11h54
